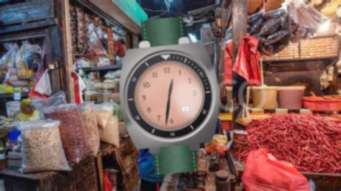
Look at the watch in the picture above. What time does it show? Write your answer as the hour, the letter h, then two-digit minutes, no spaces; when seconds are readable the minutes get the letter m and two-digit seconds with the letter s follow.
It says 12h32
